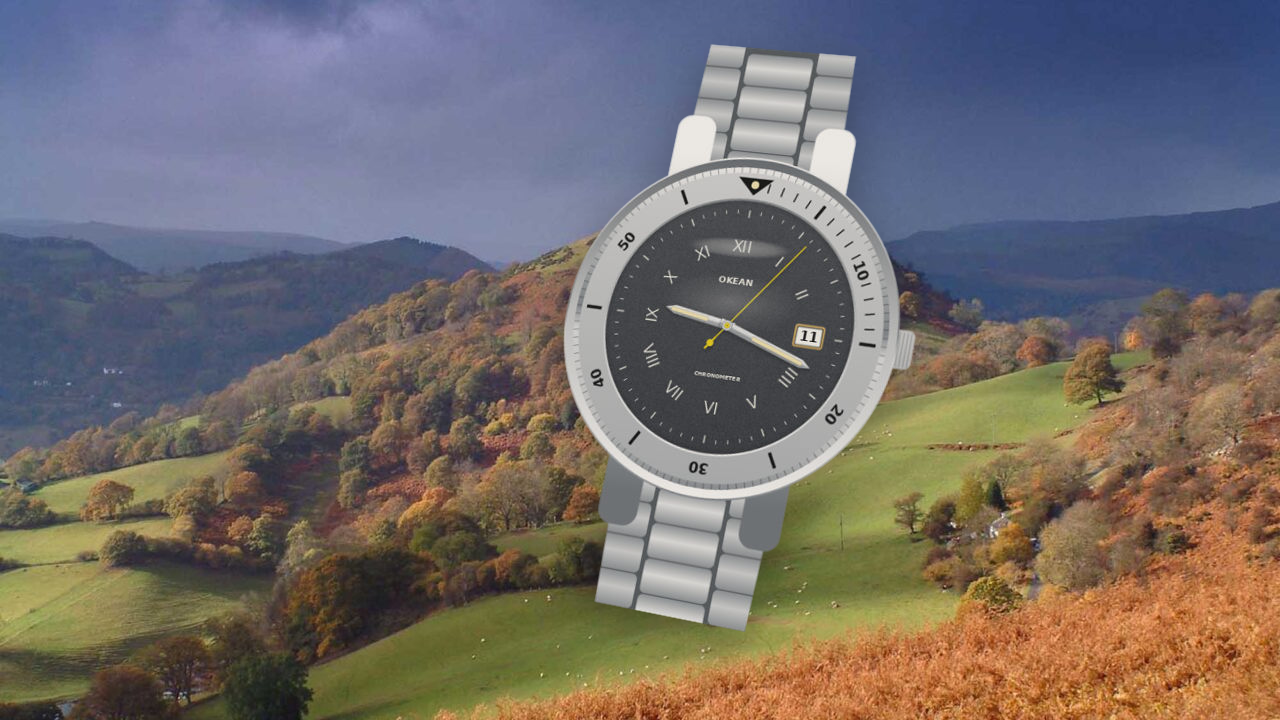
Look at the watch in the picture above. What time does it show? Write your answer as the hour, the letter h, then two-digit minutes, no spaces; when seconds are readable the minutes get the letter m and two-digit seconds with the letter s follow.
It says 9h18m06s
